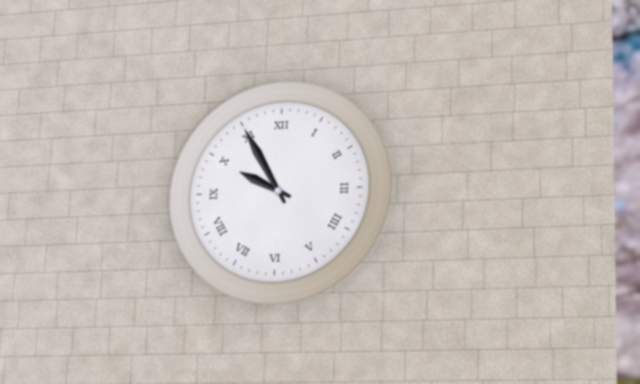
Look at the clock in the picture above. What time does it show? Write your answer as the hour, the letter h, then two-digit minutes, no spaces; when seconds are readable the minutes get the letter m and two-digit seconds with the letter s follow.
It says 9h55
